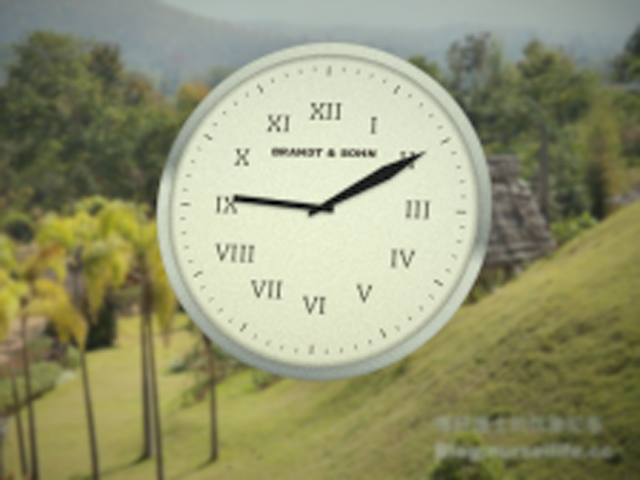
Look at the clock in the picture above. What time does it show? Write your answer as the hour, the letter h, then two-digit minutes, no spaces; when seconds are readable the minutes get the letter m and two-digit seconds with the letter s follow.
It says 9h10
